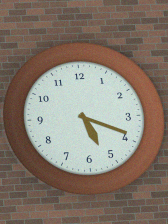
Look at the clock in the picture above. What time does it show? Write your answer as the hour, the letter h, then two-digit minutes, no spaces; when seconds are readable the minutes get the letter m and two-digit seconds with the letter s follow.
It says 5h19
